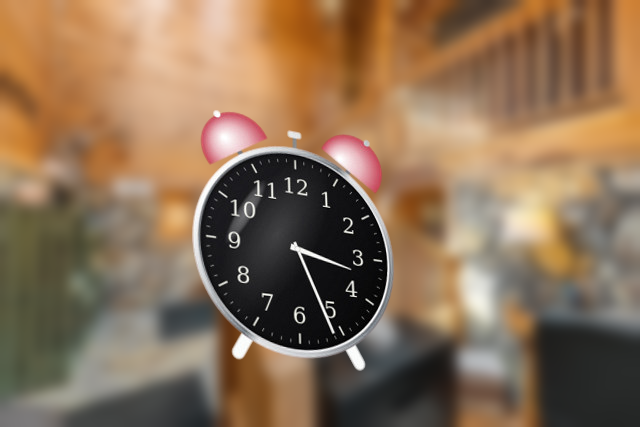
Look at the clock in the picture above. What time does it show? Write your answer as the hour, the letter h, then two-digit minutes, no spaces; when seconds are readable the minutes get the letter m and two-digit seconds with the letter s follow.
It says 3h26
